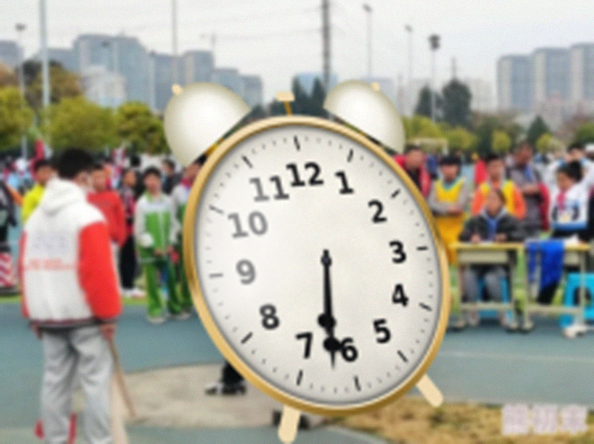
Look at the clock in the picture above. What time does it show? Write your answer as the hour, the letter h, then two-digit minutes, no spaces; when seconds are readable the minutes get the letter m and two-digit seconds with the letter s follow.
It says 6h32
